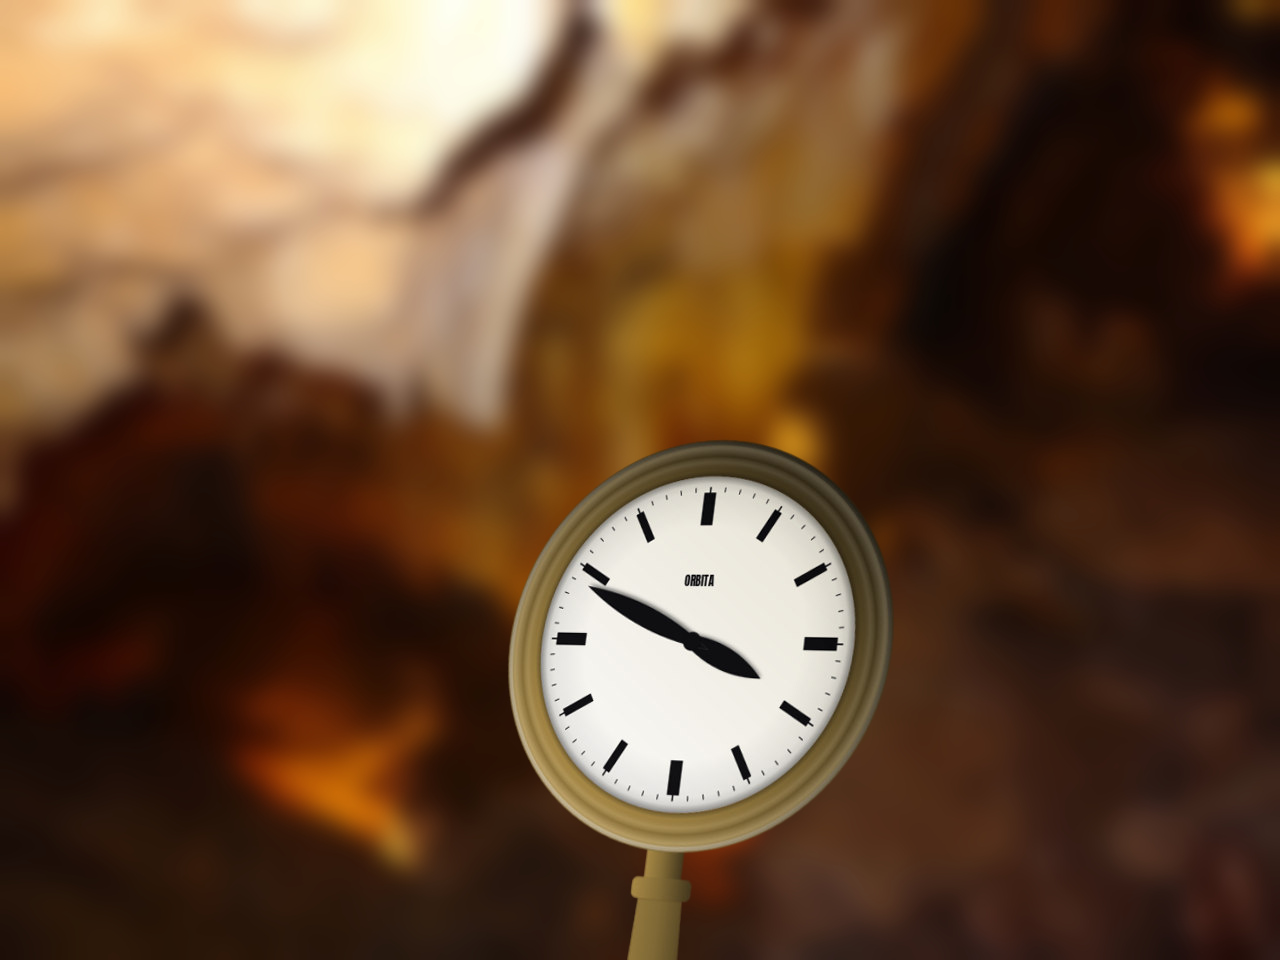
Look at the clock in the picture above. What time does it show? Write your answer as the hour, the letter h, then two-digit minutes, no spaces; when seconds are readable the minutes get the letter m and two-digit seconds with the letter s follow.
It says 3h49
